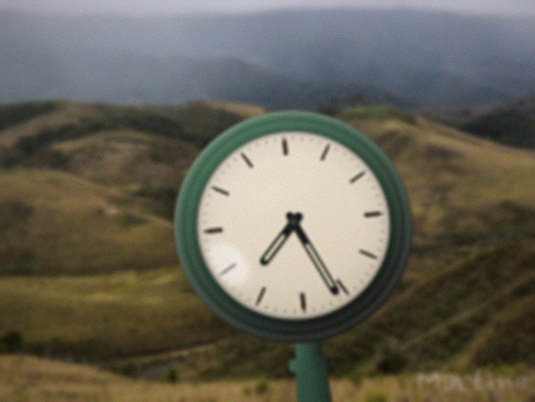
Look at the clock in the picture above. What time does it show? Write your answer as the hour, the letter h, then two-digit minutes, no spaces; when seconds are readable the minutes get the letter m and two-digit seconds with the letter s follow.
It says 7h26
